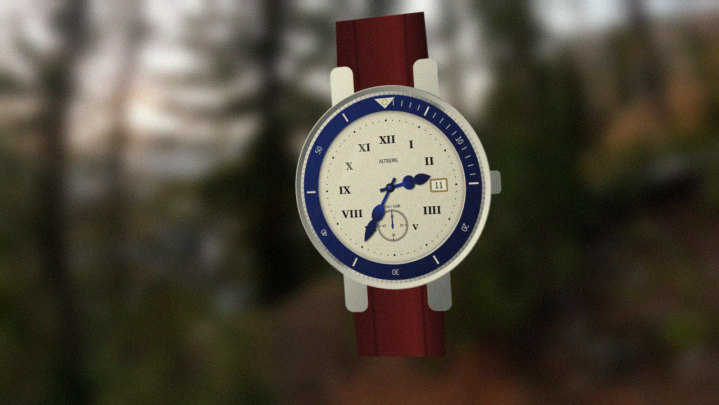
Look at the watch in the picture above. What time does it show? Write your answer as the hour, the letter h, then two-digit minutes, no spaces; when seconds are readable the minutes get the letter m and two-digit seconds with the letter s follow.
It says 2h35
